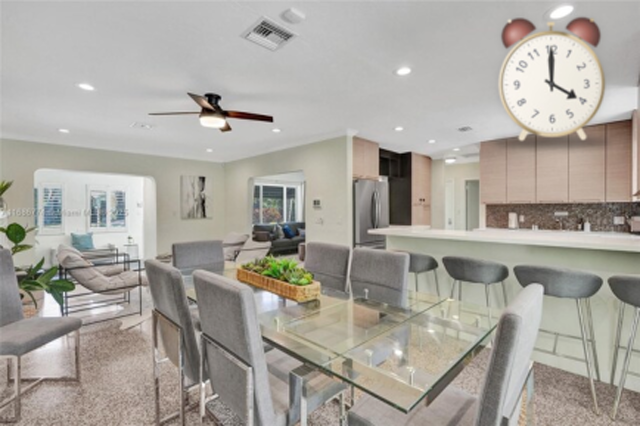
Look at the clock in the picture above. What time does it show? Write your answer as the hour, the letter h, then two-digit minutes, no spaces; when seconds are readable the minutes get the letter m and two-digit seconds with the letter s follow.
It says 4h00
